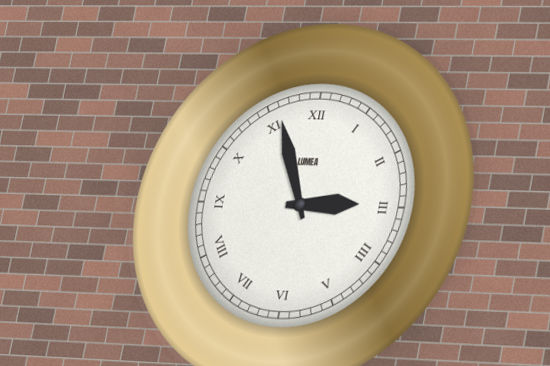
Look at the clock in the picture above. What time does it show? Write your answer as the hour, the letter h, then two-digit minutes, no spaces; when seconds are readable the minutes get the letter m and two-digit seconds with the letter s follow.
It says 2h56
